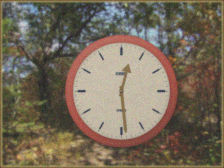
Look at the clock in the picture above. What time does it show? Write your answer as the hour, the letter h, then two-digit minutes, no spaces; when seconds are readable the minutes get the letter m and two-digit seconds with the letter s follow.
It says 12h29
